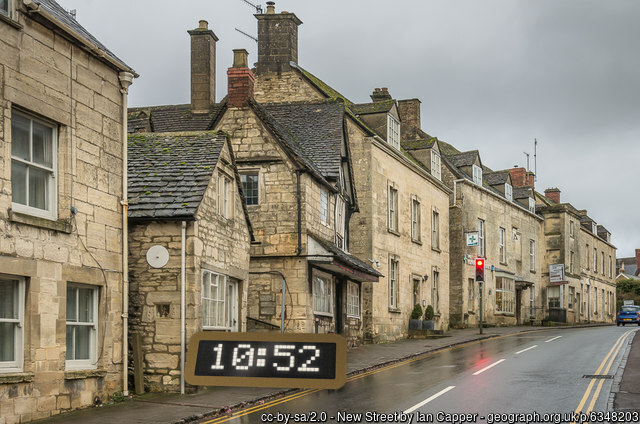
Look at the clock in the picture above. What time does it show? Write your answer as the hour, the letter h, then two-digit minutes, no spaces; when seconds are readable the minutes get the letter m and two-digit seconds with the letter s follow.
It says 10h52
